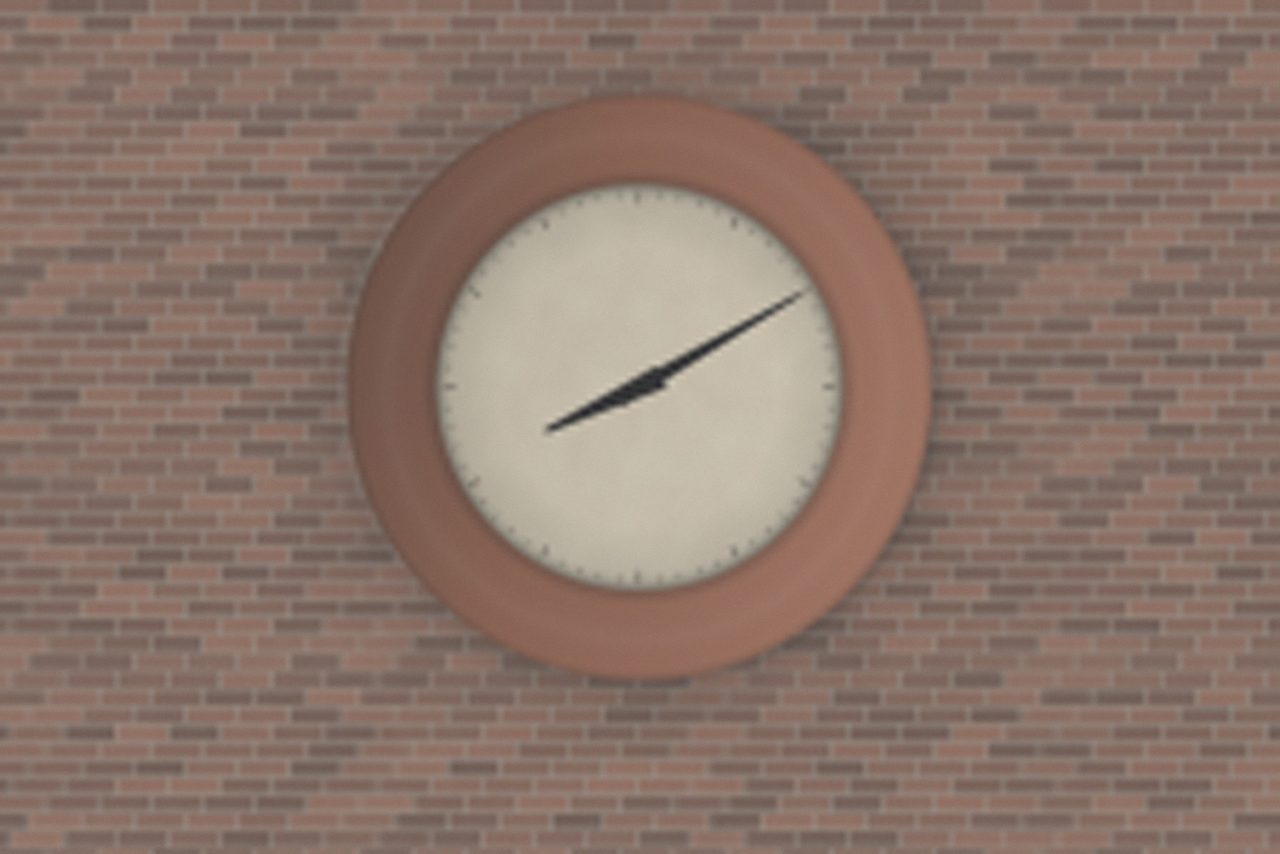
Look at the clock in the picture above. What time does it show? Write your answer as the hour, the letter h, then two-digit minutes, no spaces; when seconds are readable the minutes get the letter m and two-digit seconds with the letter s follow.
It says 8h10
